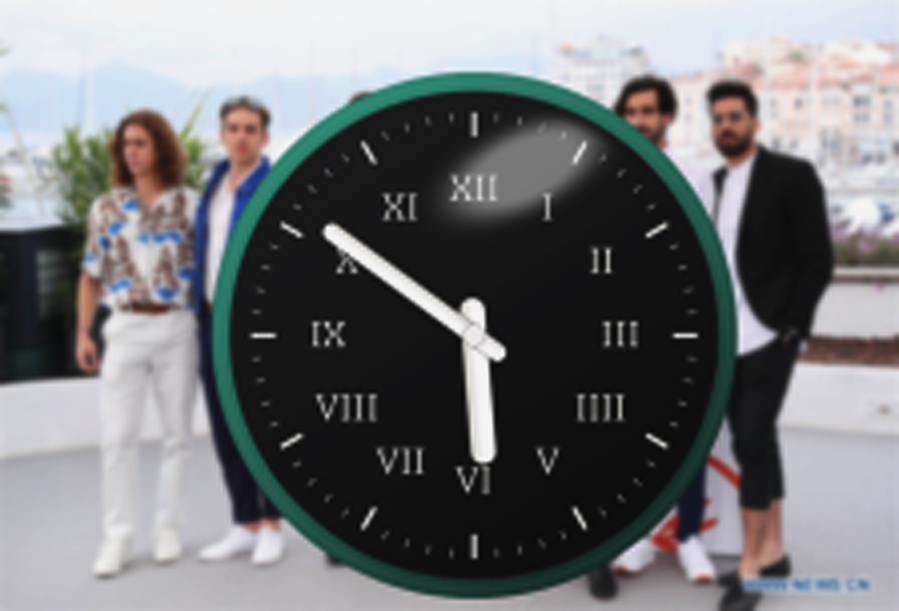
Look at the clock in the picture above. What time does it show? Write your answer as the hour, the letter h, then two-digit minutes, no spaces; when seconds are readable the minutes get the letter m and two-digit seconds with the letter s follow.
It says 5h51
